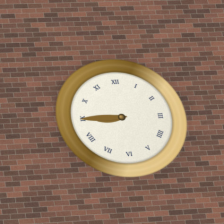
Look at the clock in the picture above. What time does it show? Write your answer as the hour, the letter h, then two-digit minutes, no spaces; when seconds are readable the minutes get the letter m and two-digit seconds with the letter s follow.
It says 8h45
